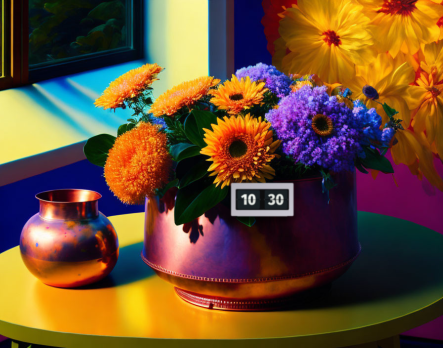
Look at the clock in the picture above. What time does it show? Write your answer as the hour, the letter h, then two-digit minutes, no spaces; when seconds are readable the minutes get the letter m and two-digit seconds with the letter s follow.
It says 10h30
